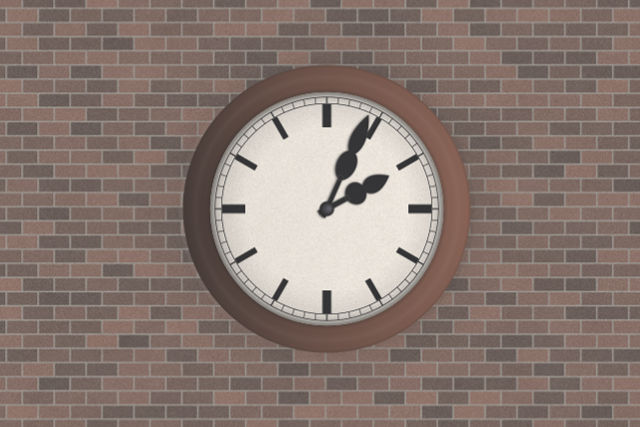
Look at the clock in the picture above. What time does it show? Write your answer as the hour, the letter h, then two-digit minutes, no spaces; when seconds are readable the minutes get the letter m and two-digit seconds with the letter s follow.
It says 2h04
